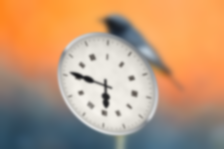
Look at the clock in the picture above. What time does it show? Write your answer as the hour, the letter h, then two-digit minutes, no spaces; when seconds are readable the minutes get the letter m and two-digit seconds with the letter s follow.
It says 6h51
